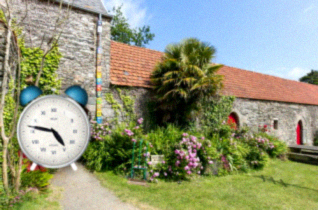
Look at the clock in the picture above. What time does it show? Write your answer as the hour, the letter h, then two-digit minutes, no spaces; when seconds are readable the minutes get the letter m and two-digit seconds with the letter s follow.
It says 4h47
